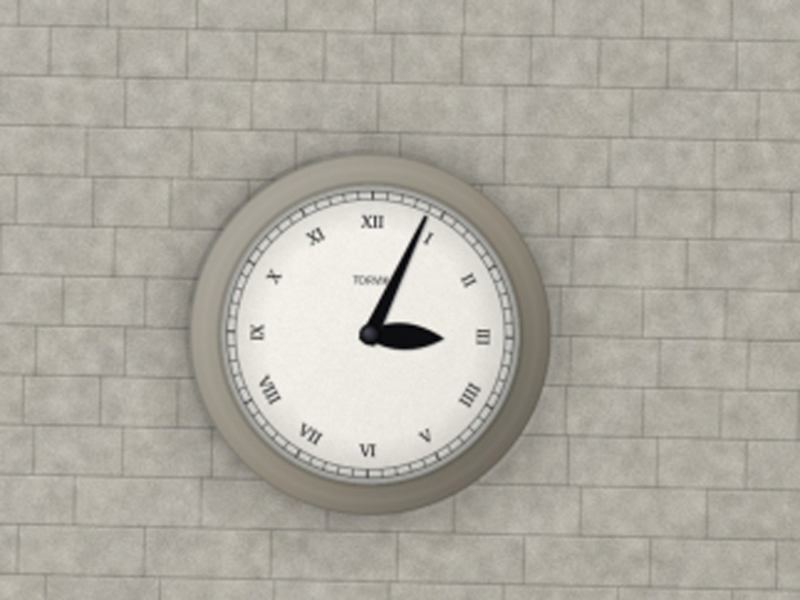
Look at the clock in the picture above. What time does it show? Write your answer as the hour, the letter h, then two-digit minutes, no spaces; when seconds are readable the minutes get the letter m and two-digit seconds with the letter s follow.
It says 3h04
